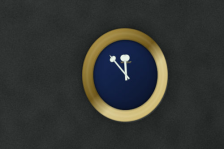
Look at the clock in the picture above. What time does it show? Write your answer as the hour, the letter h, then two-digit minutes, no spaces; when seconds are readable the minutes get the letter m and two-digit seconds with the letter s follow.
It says 11h53
